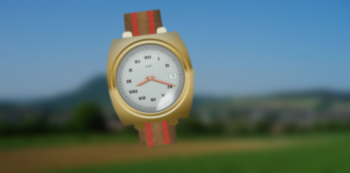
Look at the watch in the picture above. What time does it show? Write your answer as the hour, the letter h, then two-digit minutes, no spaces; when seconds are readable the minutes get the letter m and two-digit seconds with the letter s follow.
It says 8h19
